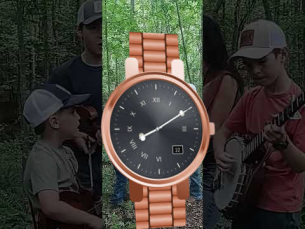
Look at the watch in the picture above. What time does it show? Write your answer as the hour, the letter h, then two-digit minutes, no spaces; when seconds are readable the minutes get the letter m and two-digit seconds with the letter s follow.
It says 8h10
